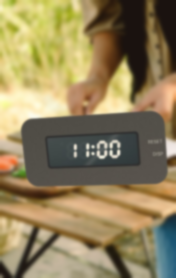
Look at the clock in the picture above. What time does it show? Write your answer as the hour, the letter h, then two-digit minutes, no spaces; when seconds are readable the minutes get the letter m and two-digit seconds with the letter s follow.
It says 11h00
